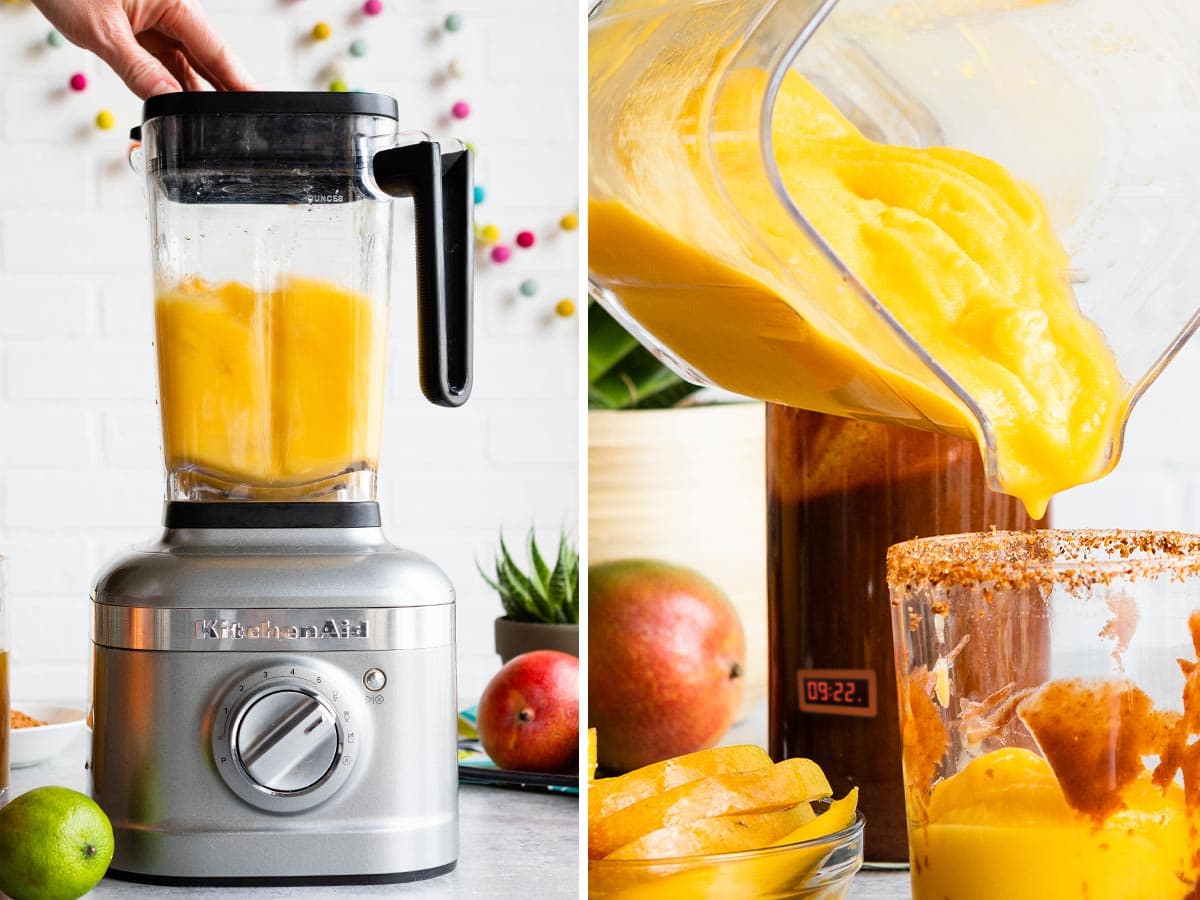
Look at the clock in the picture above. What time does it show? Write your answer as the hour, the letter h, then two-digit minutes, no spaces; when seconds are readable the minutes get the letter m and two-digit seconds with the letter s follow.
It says 9h22
